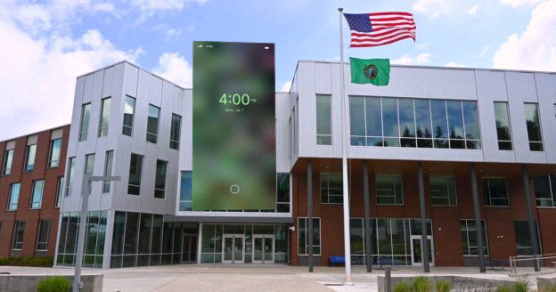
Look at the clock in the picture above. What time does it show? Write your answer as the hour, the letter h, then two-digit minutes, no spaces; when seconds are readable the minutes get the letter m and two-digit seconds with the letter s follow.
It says 4h00
